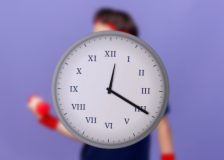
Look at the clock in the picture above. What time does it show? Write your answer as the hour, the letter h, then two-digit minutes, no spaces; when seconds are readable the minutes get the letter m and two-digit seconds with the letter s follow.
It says 12h20
